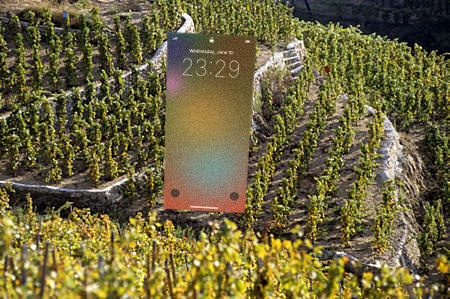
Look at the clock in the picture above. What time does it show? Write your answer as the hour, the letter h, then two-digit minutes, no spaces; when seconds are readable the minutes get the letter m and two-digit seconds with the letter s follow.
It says 23h29
